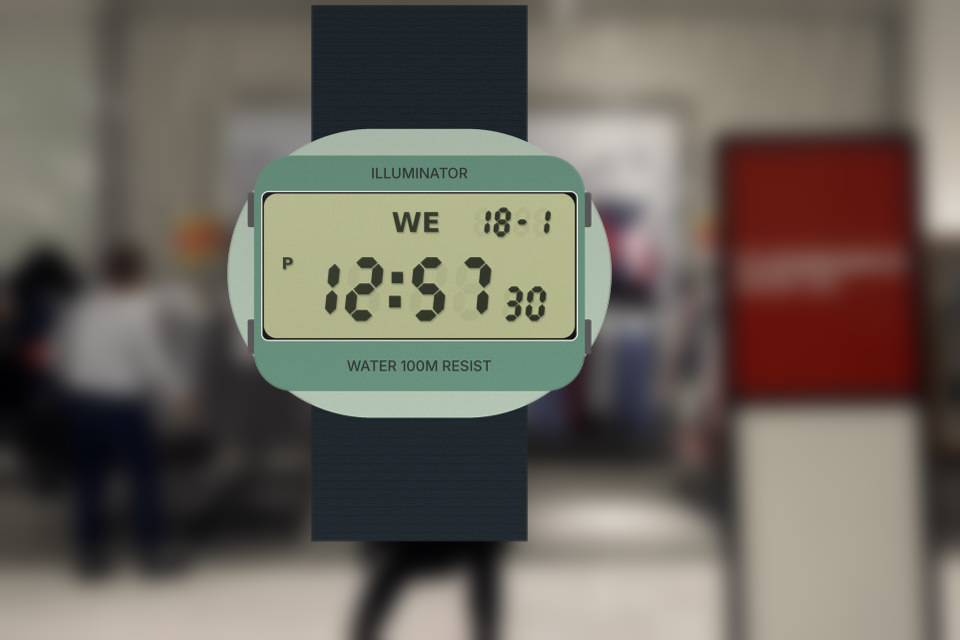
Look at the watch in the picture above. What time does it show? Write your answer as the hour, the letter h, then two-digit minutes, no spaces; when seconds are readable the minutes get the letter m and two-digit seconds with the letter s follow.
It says 12h57m30s
